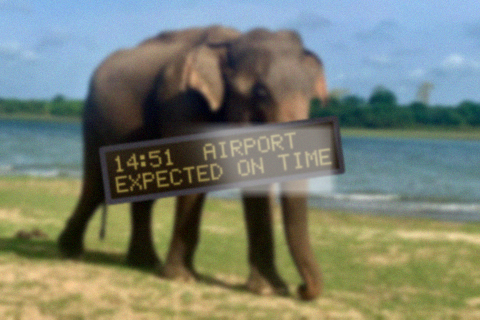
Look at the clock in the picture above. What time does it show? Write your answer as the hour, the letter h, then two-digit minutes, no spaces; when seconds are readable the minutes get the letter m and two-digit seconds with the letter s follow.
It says 14h51
